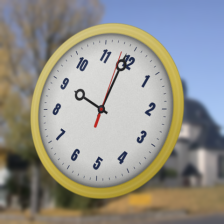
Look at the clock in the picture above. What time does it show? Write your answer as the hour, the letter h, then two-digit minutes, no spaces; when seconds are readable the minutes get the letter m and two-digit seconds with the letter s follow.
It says 8h58m58s
